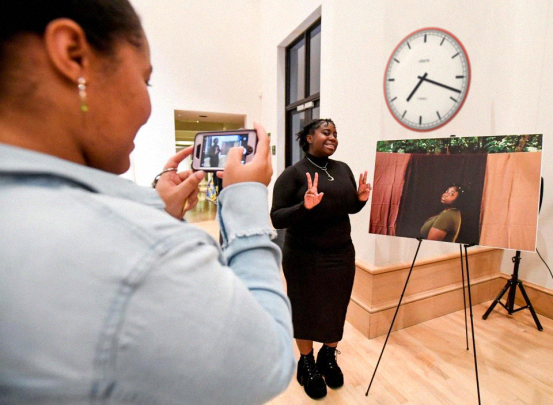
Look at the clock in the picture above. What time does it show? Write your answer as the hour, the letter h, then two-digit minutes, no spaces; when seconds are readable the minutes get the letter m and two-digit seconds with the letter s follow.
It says 7h18
